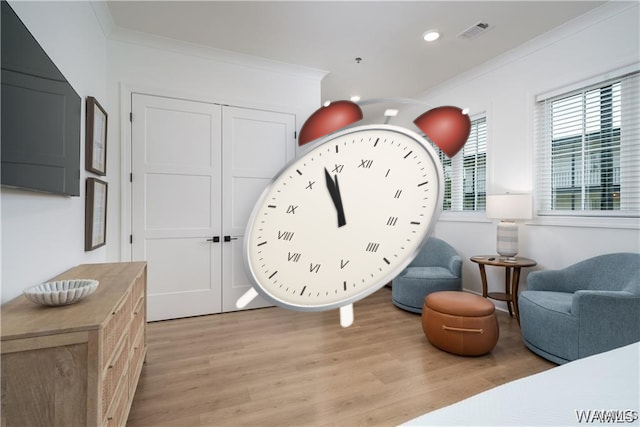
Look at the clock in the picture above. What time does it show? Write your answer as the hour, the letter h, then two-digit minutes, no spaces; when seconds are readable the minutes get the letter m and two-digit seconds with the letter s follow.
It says 10h53
